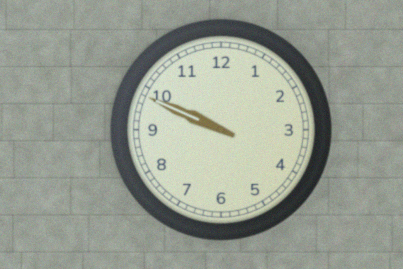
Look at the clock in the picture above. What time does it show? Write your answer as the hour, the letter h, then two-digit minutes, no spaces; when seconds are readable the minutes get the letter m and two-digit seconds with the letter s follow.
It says 9h49
